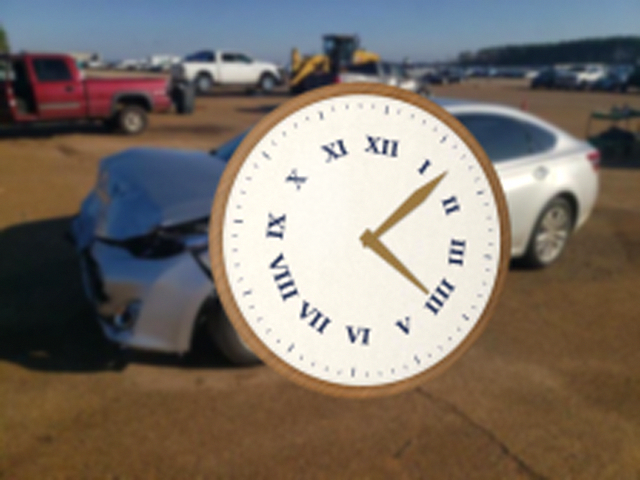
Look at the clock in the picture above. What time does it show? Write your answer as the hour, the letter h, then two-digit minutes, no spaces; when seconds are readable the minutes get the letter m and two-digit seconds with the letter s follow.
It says 4h07
